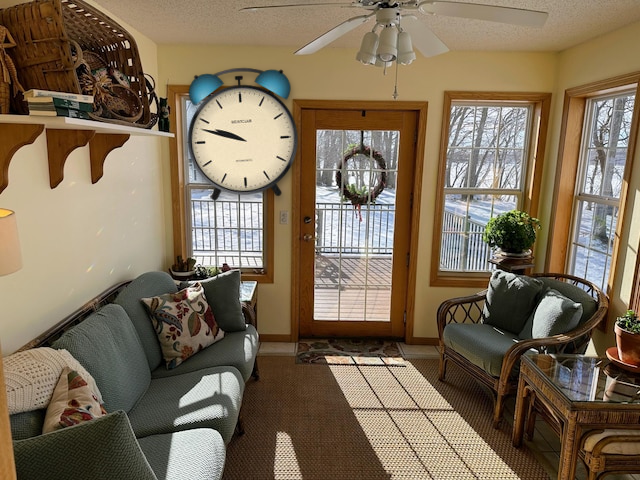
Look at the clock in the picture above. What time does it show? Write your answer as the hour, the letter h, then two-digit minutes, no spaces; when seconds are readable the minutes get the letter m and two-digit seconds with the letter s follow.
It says 9h48
